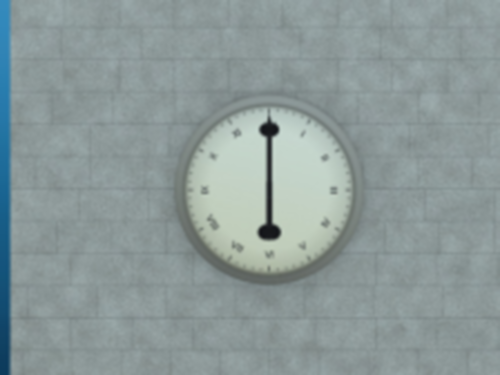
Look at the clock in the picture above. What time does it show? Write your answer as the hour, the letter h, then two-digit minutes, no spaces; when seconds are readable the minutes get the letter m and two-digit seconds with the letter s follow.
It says 6h00
